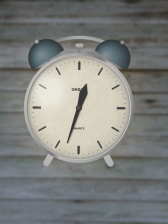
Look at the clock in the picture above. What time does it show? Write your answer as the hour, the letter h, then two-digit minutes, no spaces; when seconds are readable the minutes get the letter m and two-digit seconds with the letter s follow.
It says 12h33
